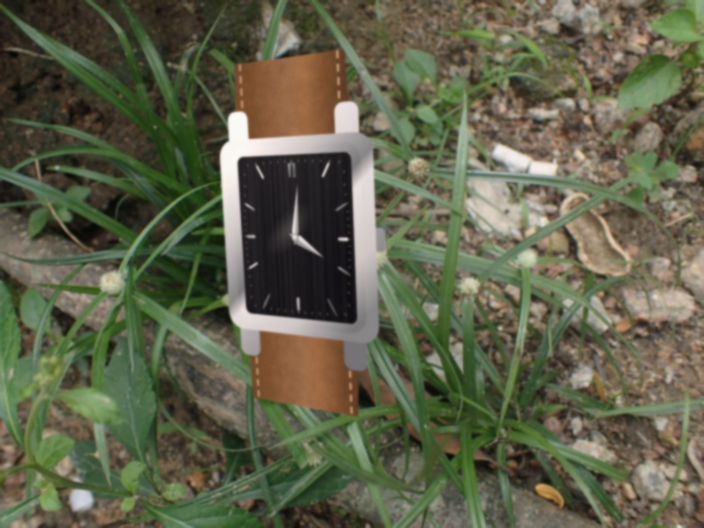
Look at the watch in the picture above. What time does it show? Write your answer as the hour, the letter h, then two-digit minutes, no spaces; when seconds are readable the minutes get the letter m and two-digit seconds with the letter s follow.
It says 4h01
